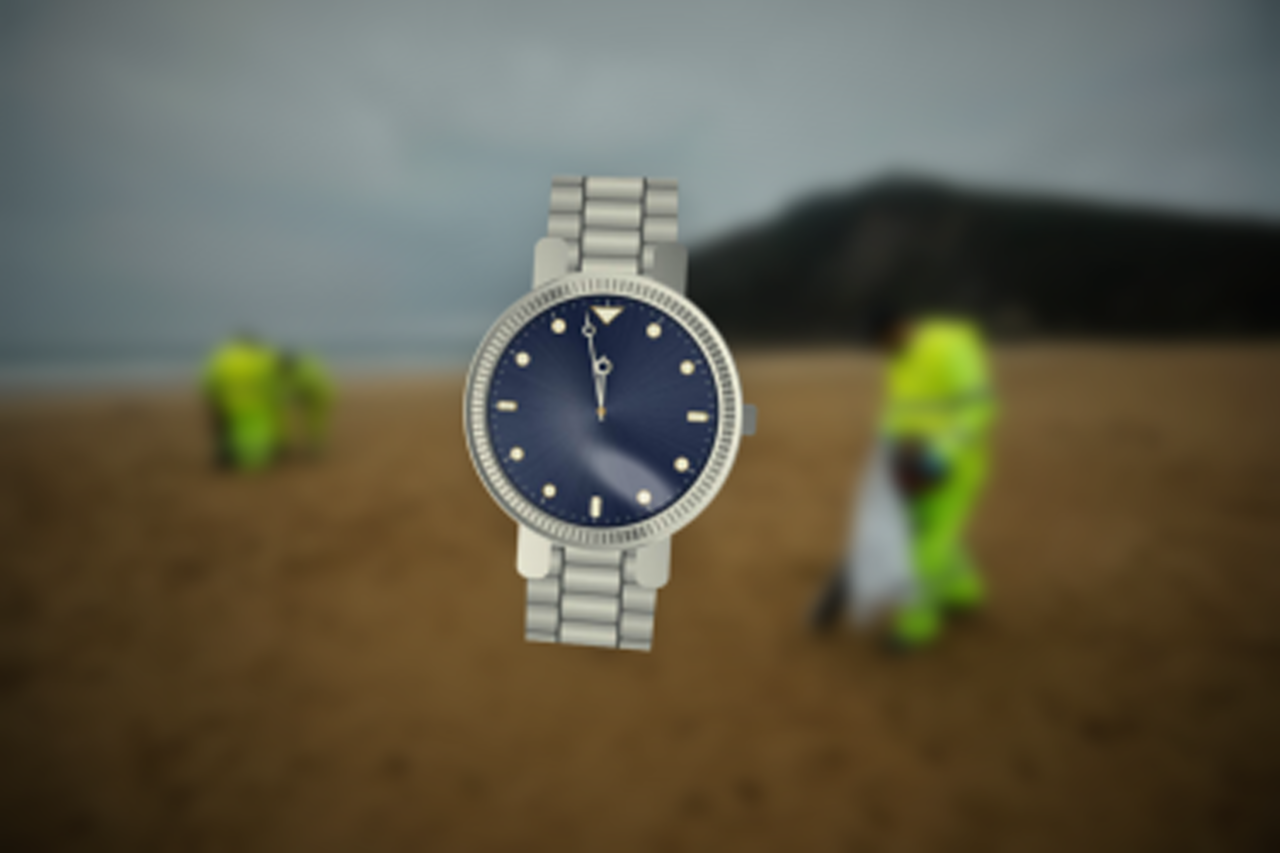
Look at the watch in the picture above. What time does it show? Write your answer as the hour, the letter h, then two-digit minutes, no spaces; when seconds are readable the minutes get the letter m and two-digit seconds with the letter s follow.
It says 11h58
